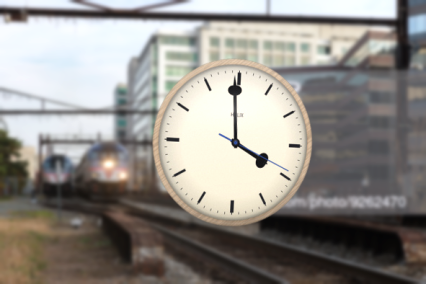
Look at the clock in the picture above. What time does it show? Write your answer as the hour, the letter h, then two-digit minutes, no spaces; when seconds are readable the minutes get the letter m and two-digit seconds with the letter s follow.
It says 3h59m19s
